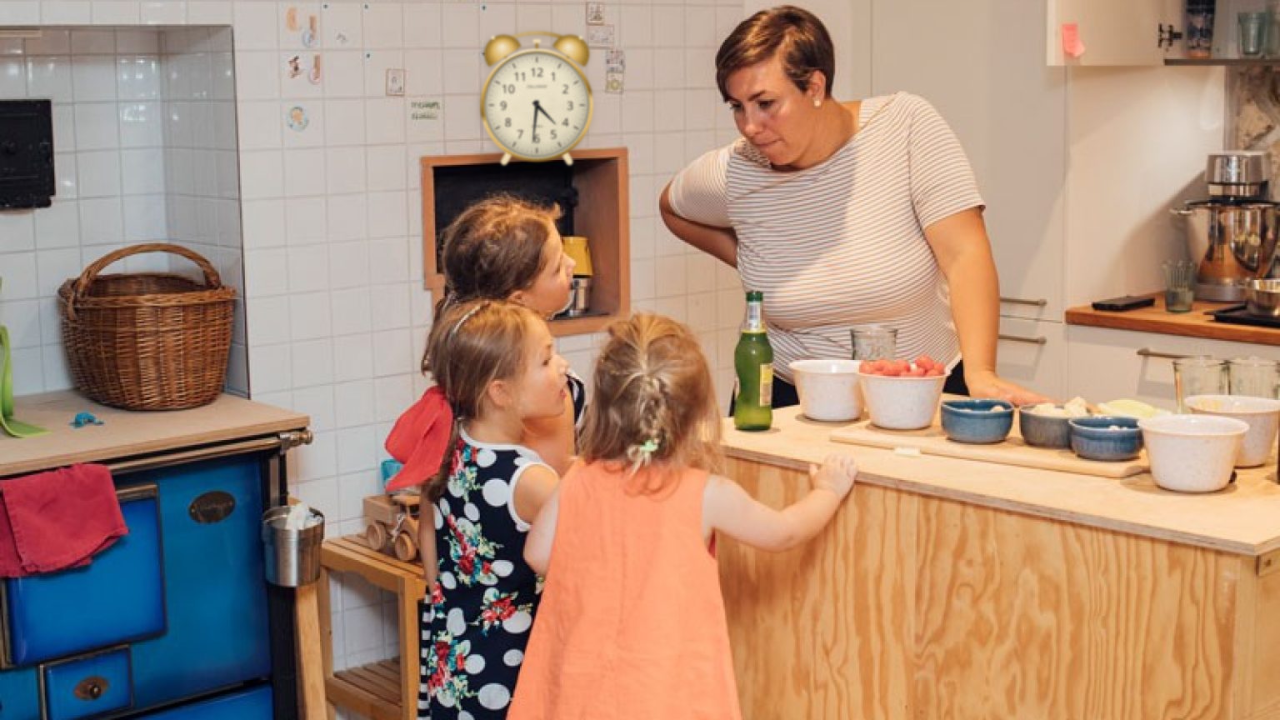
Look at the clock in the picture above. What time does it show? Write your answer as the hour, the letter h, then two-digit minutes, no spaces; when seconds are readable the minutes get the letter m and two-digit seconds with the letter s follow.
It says 4h31
